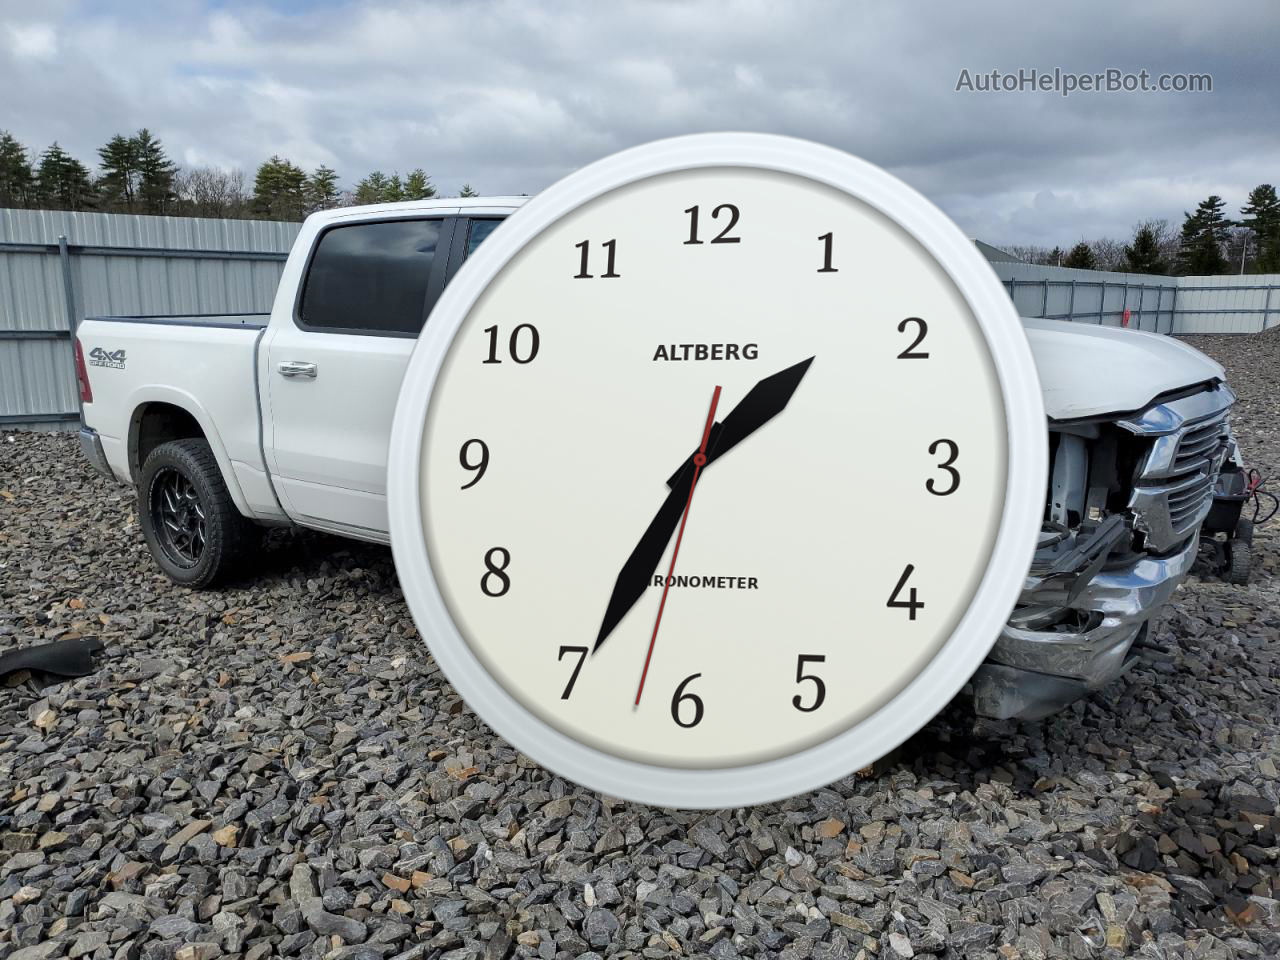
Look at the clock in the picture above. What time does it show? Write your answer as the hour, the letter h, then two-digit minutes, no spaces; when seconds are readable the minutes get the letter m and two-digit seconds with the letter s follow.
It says 1h34m32s
